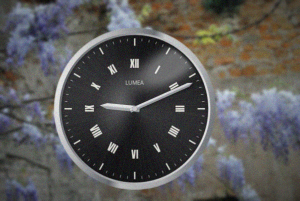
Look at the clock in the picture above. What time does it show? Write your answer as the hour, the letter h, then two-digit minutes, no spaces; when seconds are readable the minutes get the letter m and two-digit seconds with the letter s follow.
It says 9h11
